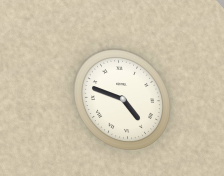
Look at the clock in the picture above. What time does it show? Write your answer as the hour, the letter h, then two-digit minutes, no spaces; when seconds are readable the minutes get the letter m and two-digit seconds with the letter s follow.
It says 4h48
